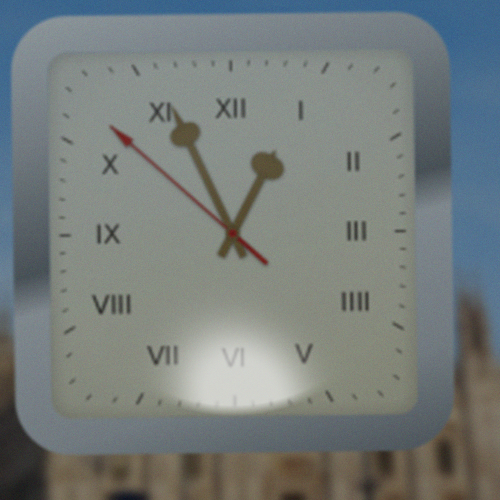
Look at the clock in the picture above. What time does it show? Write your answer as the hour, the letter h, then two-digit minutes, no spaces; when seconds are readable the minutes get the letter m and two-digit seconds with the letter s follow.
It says 12h55m52s
